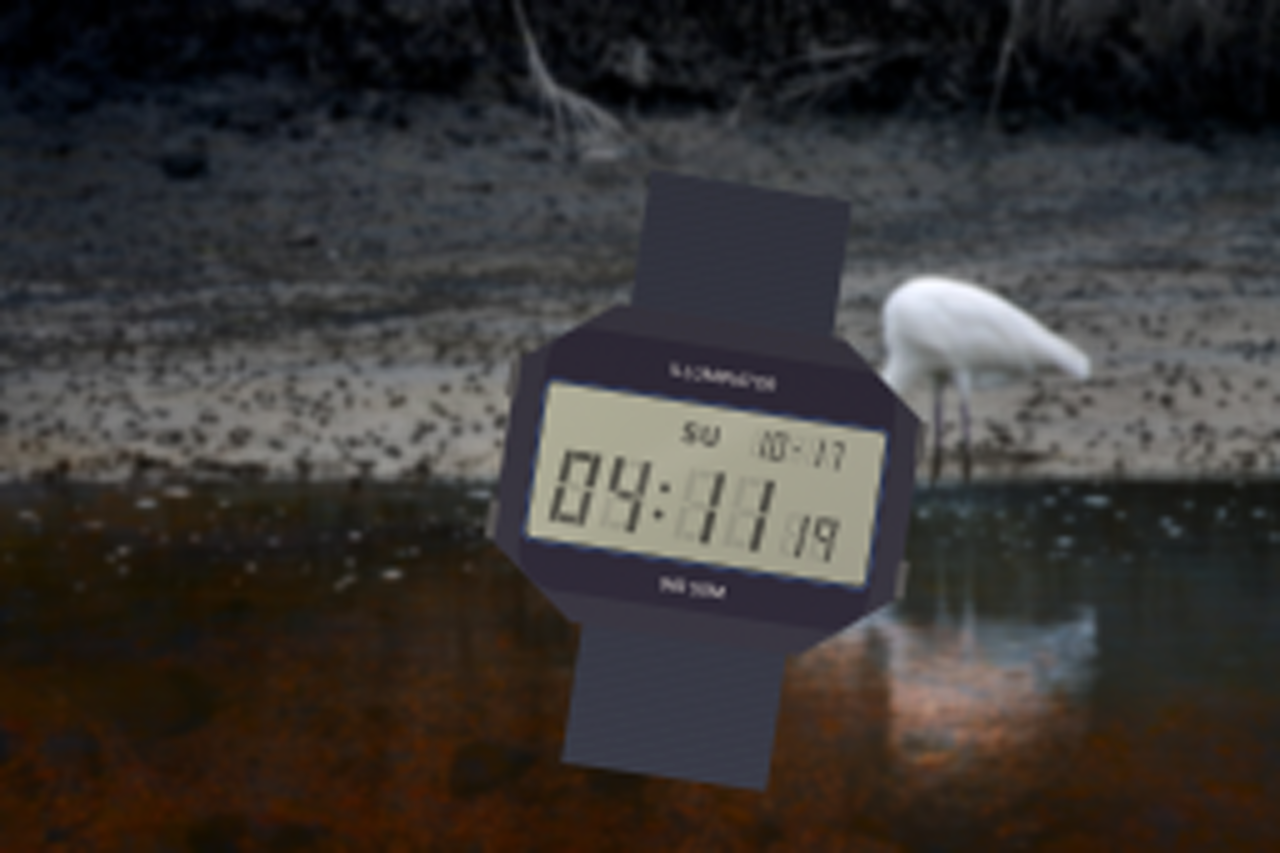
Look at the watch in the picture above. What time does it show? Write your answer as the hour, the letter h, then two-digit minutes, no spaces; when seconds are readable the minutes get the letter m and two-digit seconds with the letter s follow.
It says 4h11m19s
